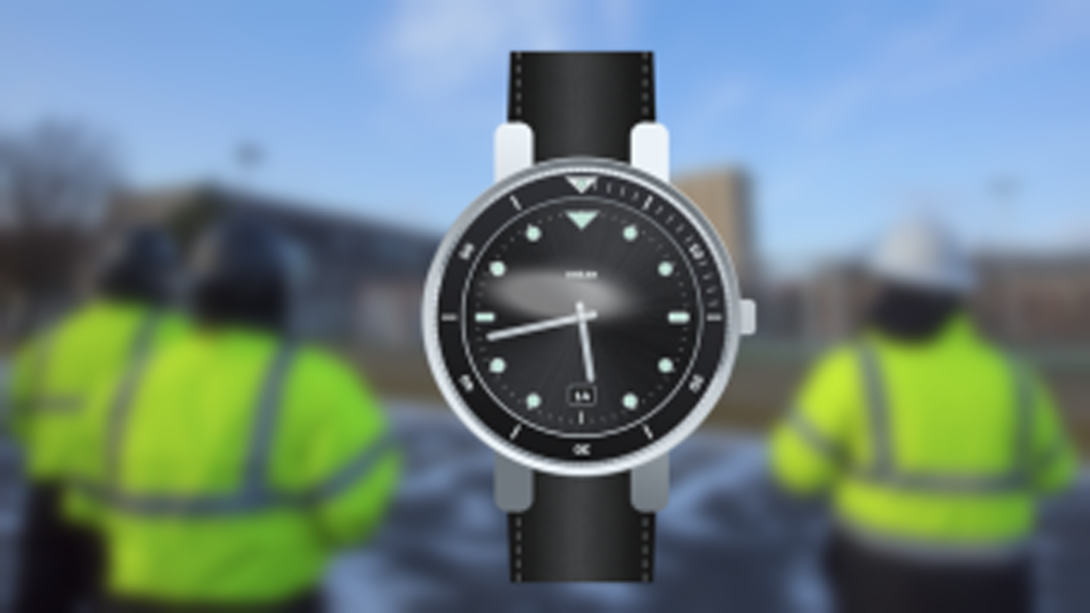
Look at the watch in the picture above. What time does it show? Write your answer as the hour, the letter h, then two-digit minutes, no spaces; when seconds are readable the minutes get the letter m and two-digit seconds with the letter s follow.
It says 5h43
